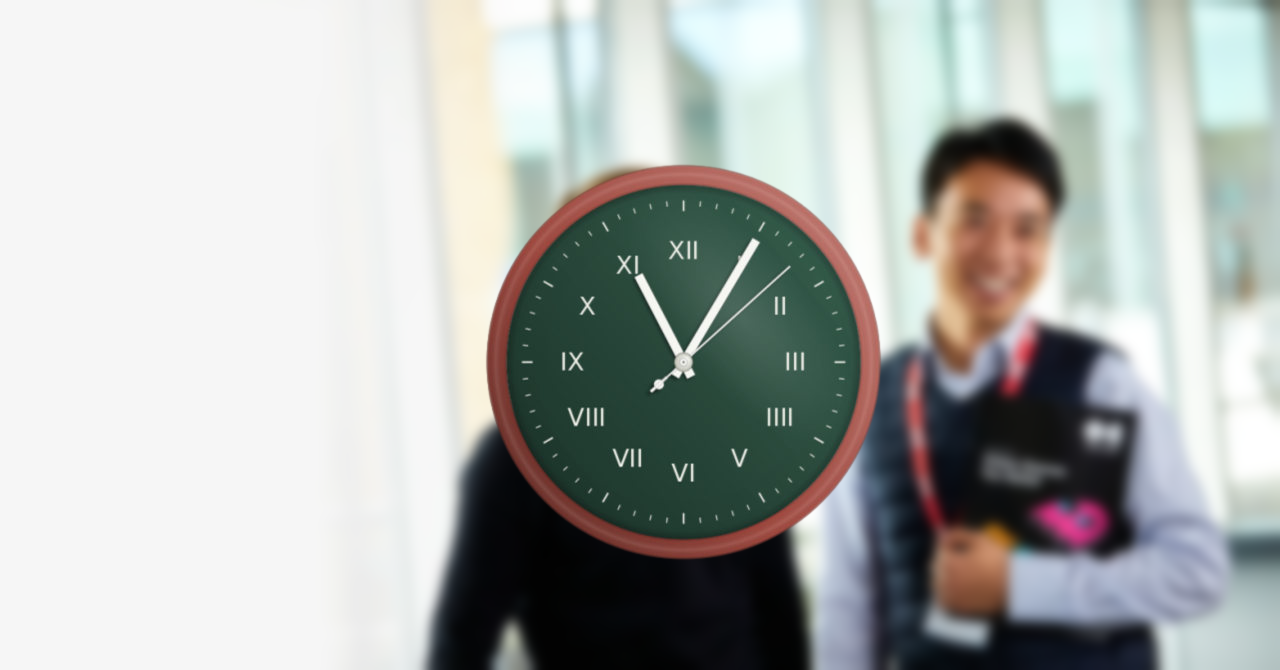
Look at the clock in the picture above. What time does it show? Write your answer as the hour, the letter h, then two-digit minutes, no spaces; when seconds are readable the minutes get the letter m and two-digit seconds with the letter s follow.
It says 11h05m08s
